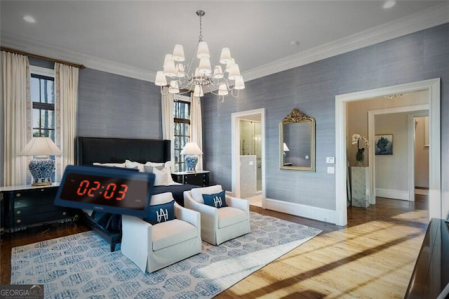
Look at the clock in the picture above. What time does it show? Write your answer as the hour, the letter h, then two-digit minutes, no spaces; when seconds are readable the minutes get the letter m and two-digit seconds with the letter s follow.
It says 2h03
